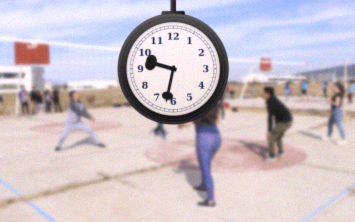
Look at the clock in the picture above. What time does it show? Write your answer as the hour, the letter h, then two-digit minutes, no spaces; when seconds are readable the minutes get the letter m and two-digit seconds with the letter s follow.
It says 9h32
